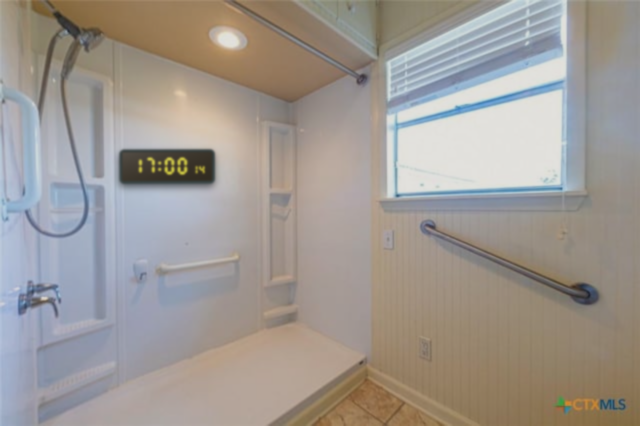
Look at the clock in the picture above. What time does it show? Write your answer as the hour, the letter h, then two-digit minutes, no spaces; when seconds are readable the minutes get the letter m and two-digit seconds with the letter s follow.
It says 17h00
